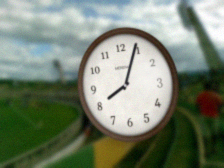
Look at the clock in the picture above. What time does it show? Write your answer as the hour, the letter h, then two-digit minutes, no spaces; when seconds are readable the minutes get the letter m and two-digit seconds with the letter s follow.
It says 8h04
